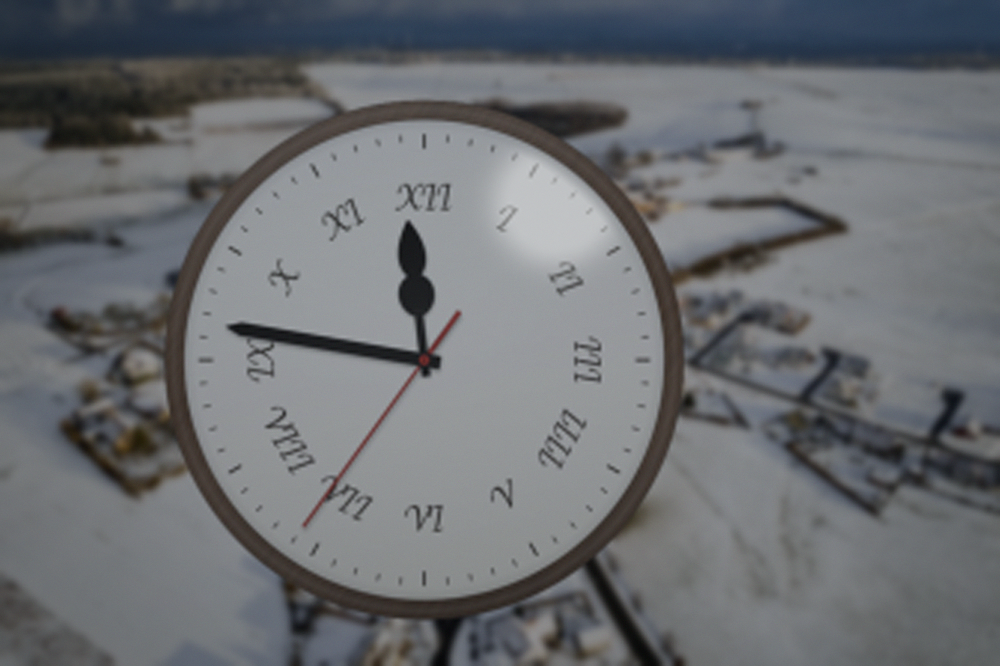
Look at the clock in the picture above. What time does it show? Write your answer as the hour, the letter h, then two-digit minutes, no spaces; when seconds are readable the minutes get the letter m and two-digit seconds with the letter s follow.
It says 11h46m36s
